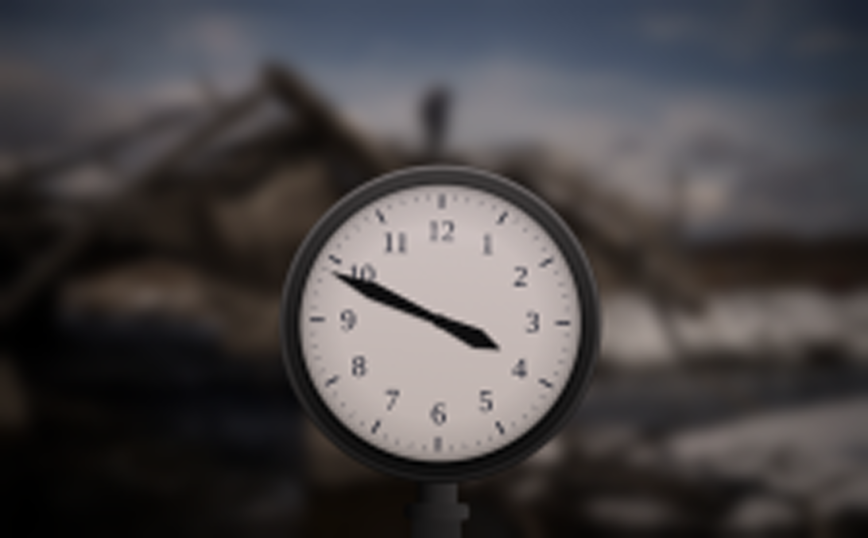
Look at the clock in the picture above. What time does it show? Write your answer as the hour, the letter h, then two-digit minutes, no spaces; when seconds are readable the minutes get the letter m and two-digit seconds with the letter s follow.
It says 3h49
